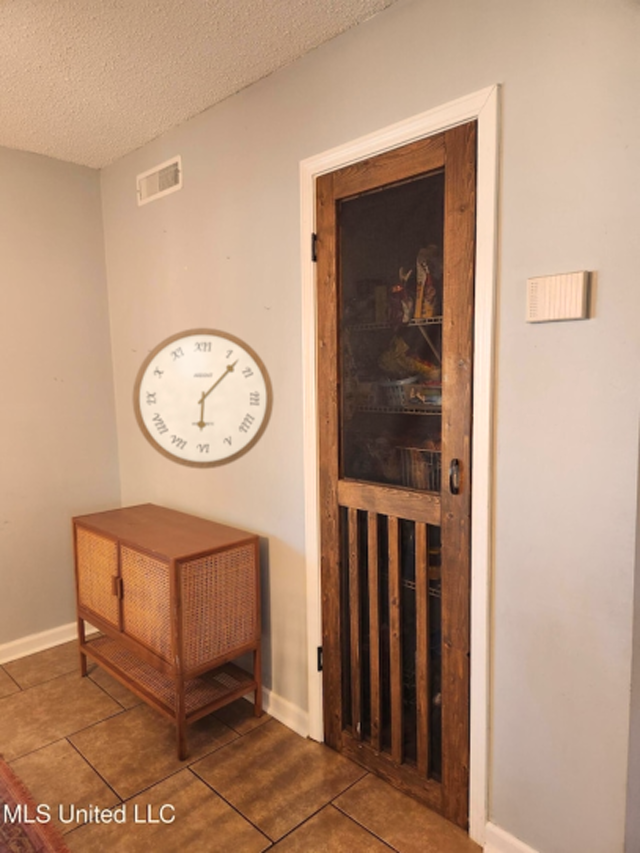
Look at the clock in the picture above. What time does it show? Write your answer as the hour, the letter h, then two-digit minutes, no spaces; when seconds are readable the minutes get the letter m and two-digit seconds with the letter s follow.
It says 6h07
